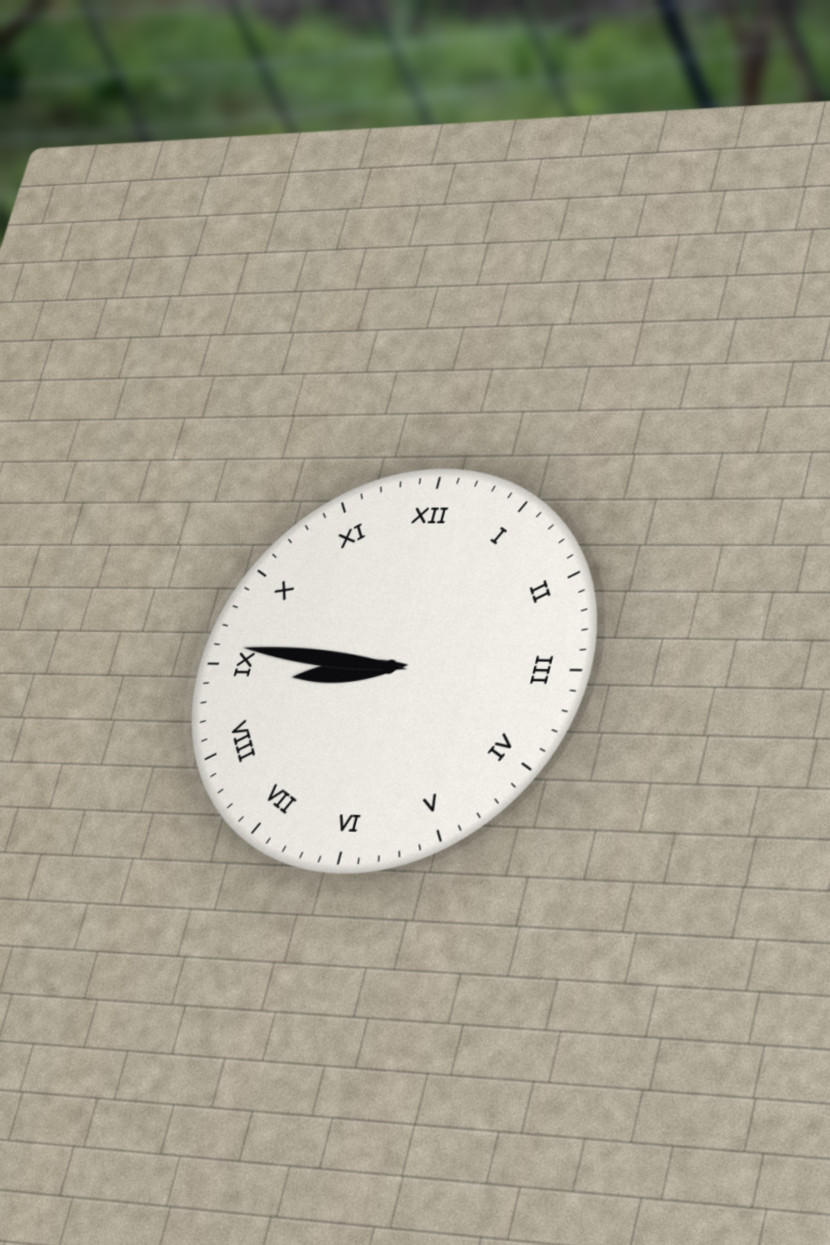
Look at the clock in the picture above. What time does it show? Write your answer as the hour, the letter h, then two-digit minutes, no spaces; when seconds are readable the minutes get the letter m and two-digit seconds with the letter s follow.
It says 8h46
